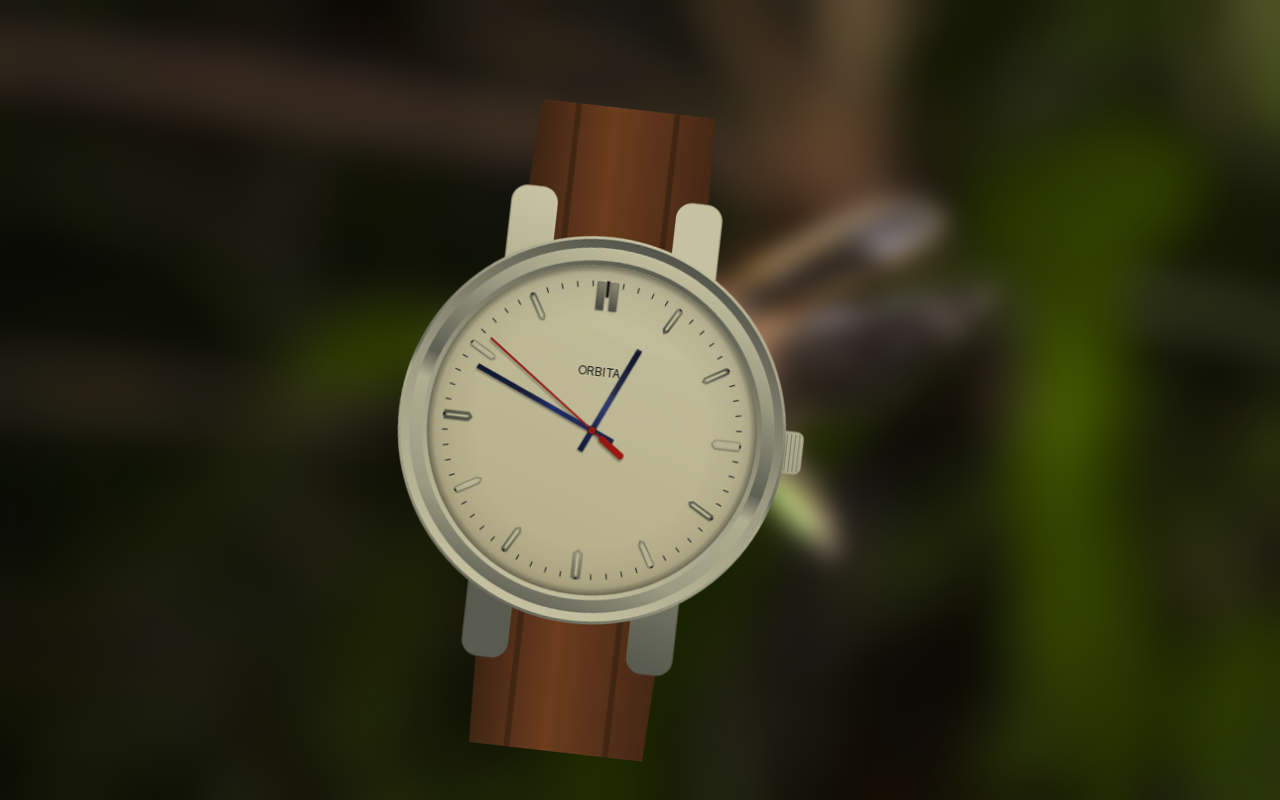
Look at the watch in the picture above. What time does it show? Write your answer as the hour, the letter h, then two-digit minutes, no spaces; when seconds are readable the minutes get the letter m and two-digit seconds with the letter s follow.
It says 12h48m51s
